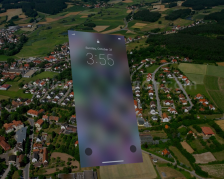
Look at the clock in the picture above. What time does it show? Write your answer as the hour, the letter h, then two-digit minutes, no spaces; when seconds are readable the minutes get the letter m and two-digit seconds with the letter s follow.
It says 3h55
